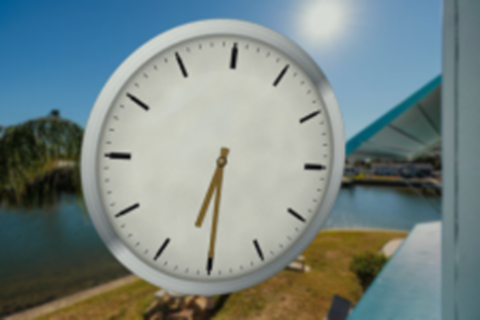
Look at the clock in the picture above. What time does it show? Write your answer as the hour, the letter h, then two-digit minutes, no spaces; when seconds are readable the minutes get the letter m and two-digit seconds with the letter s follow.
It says 6h30
